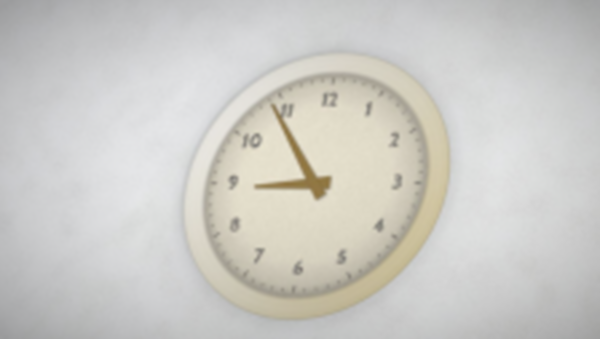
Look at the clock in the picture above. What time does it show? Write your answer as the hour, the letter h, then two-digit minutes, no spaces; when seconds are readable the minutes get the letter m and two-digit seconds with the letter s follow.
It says 8h54
